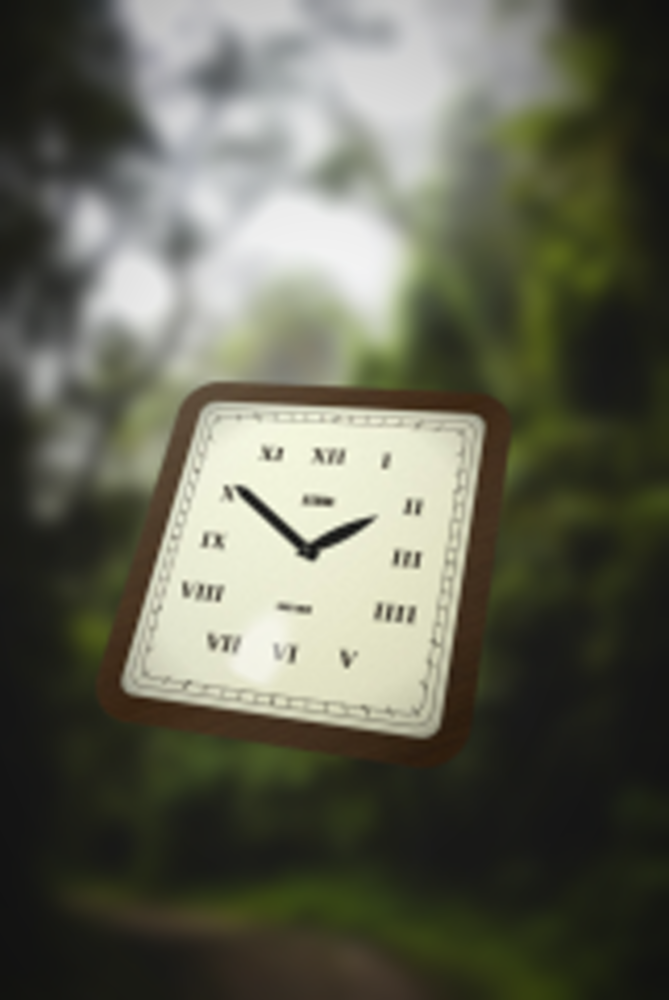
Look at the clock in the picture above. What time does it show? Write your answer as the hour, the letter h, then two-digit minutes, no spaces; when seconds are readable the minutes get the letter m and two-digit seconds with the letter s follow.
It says 1h51
